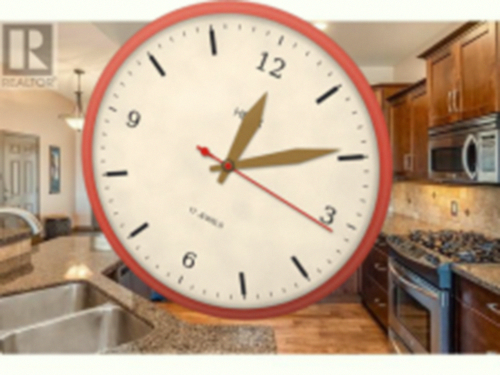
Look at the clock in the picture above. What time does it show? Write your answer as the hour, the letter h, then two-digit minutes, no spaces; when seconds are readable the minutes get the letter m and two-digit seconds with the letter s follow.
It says 12h09m16s
